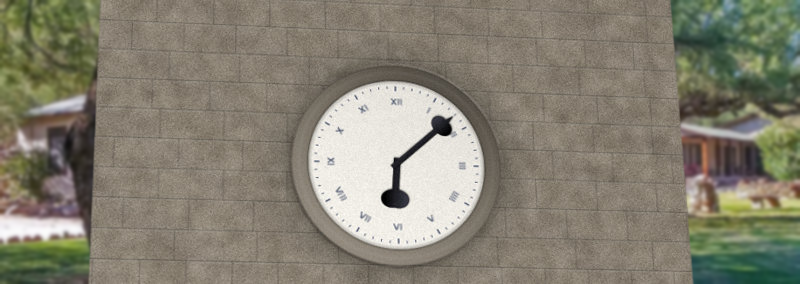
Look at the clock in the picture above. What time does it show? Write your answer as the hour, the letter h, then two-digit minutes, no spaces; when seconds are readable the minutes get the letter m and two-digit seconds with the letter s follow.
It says 6h08
